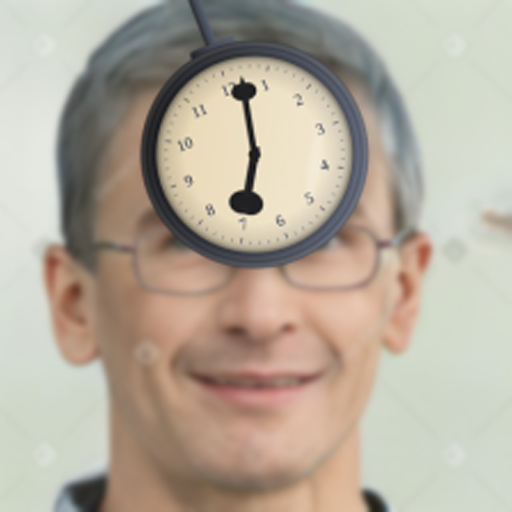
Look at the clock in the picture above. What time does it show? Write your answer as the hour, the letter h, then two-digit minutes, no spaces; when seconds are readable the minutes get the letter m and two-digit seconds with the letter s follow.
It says 7h02
